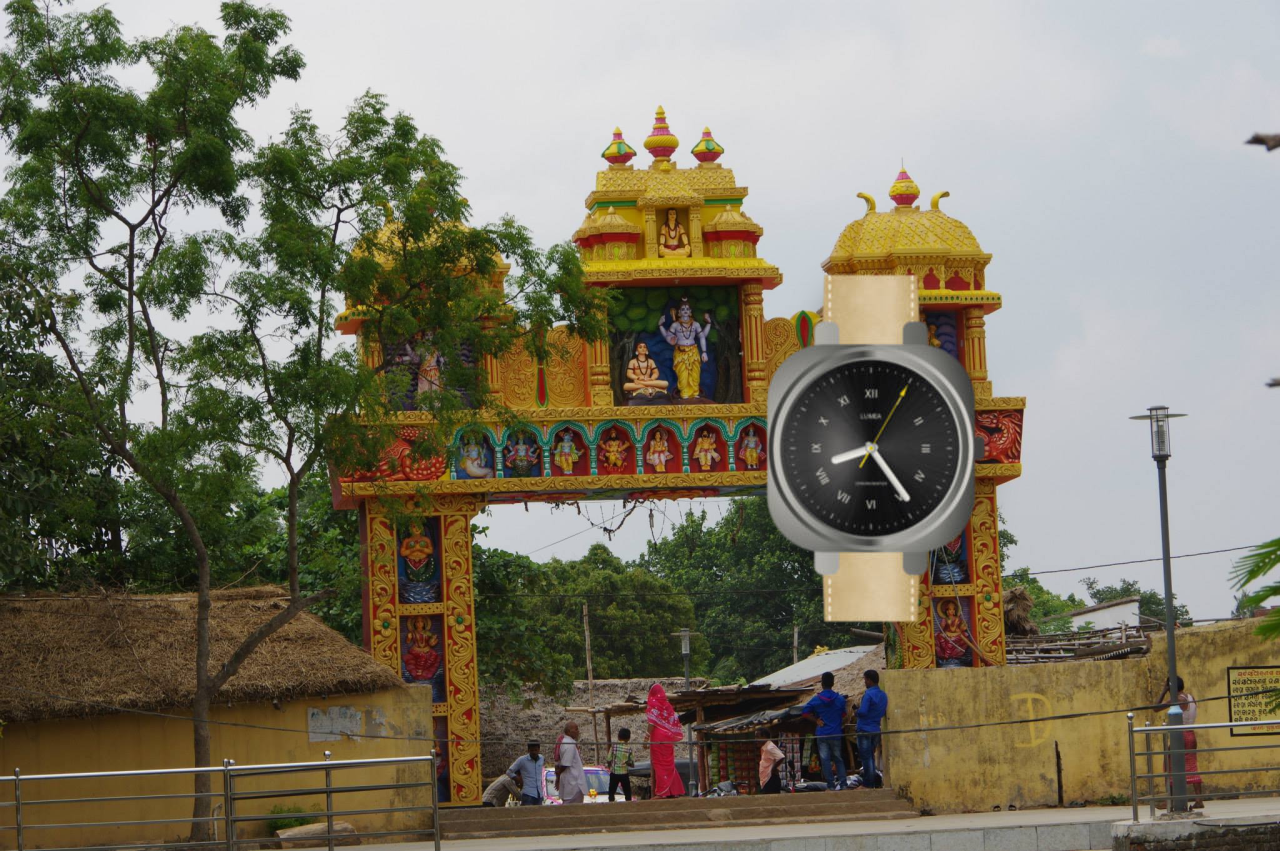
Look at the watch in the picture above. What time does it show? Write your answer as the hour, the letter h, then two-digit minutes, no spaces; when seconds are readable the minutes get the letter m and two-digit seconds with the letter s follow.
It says 8h24m05s
